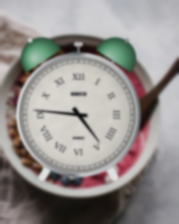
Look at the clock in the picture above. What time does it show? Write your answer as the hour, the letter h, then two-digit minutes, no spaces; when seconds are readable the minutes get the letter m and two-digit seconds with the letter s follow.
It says 4h46
